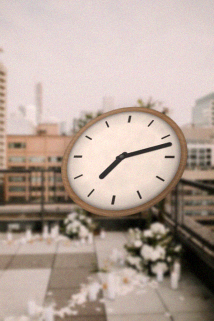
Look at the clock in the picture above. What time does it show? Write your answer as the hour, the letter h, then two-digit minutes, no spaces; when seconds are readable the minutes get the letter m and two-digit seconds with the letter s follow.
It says 7h12
